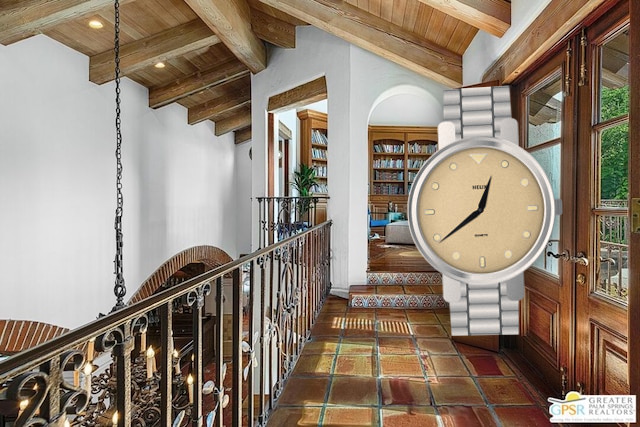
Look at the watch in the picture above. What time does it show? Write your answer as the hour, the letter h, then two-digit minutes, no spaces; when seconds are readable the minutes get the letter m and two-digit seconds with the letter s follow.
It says 12h39
